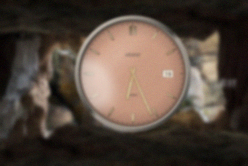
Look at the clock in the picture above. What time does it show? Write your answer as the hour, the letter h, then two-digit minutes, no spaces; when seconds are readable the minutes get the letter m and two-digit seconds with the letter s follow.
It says 6h26
